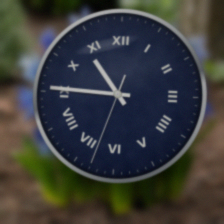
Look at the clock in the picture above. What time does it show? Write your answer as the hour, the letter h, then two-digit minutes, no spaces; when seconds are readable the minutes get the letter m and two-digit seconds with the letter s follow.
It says 10h45m33s
